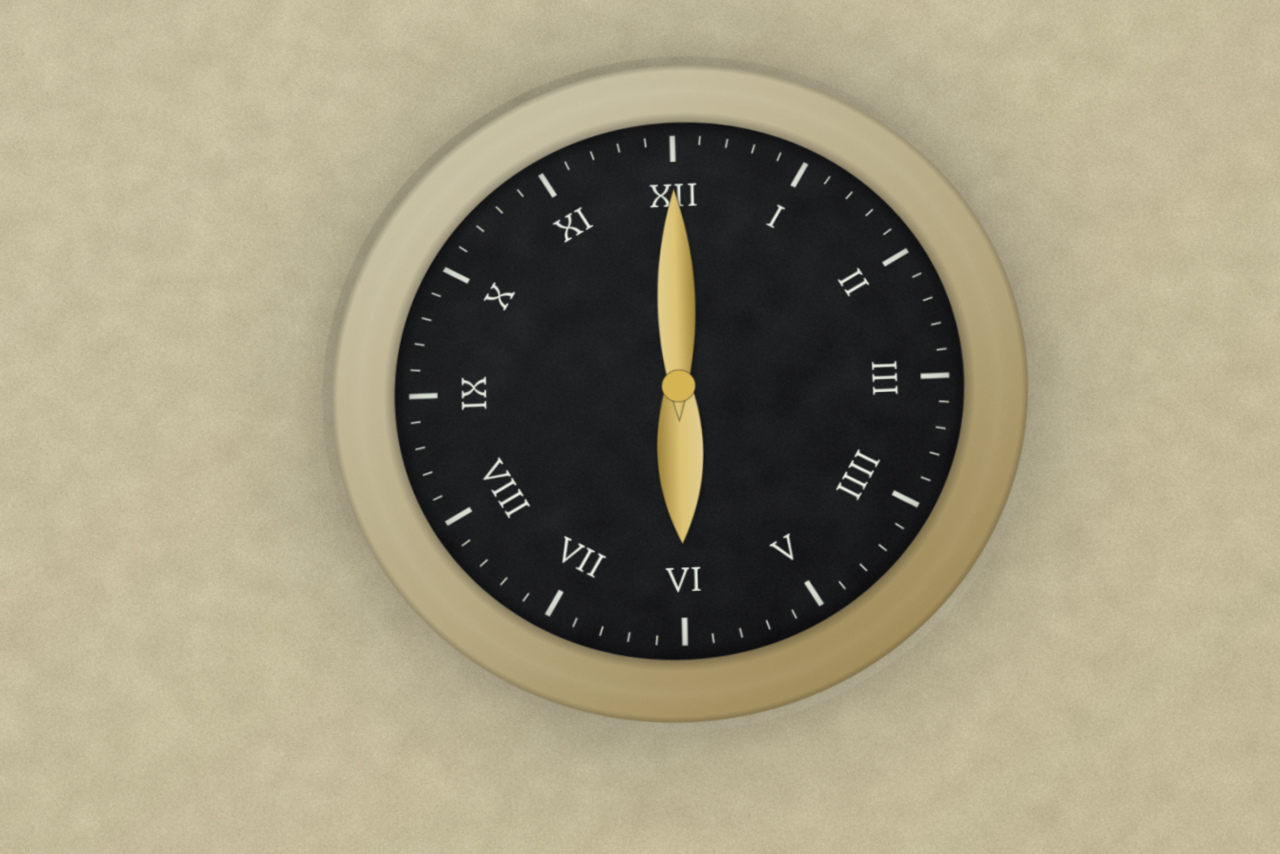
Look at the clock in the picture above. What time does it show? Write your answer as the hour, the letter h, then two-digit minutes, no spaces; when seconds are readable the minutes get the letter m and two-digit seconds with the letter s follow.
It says 6h00
